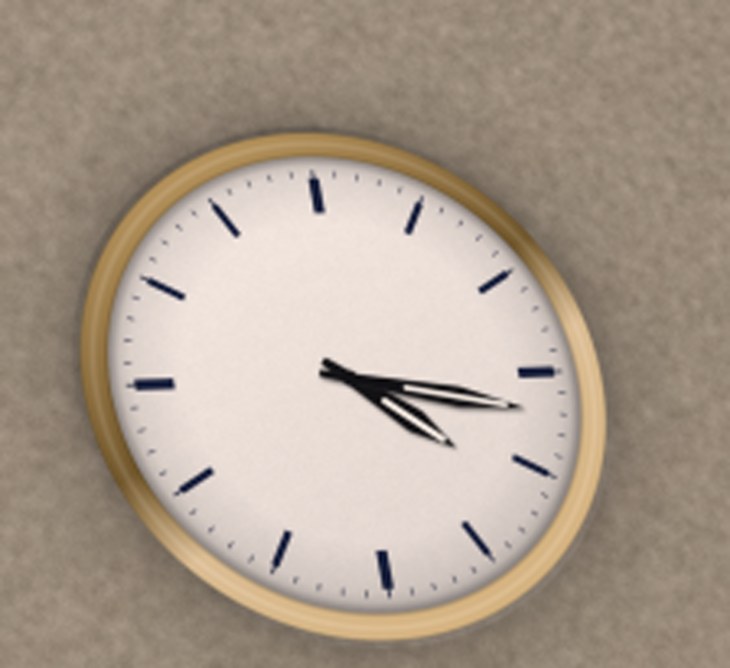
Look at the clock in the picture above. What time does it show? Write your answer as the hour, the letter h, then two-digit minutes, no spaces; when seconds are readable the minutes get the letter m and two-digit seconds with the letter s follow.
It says 4h17
